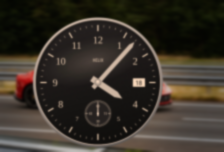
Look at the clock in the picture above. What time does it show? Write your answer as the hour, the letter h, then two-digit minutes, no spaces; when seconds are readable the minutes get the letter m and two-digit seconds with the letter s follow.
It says 4h07
